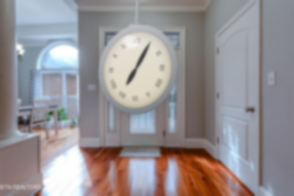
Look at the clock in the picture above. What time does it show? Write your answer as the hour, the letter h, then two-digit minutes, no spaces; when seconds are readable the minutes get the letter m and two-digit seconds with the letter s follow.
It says 7h05
